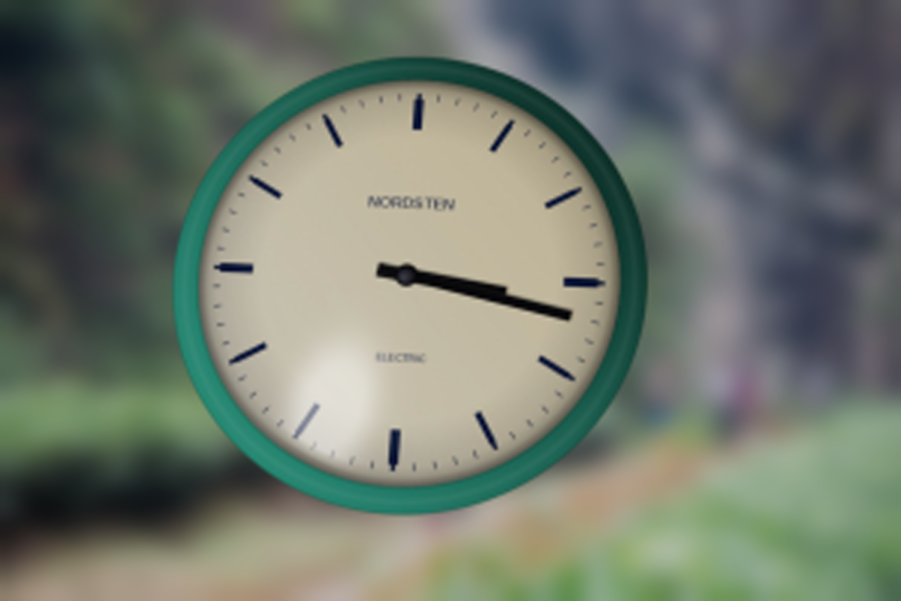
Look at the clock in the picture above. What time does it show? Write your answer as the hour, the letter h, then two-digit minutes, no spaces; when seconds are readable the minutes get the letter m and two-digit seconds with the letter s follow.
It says 3h17
